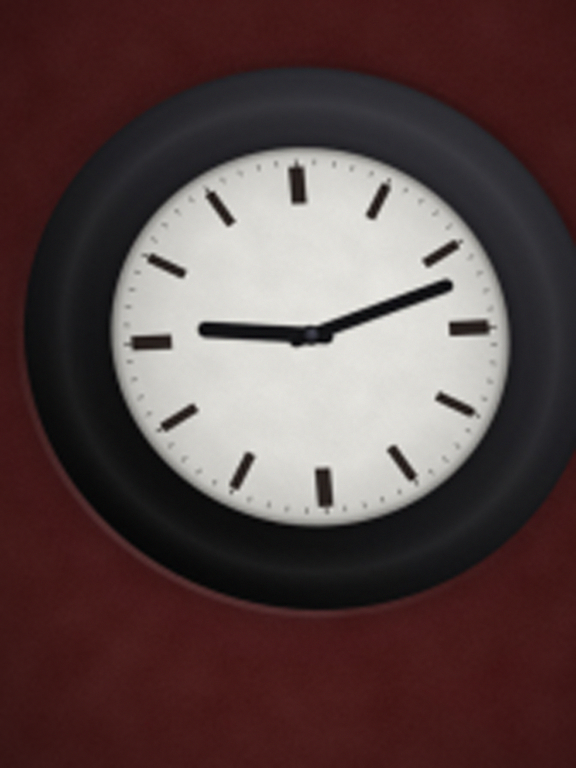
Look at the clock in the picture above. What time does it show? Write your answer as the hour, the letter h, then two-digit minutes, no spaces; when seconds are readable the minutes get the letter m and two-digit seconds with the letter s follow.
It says 9h12
